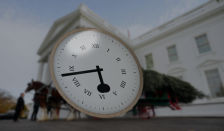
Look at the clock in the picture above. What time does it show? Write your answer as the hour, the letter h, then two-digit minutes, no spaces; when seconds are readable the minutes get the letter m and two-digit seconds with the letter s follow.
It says 5h43
